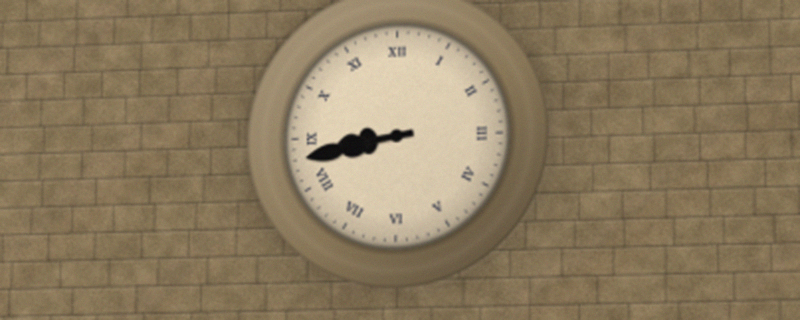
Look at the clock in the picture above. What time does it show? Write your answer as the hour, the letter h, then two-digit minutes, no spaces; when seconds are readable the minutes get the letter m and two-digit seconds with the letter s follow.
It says 8h43
